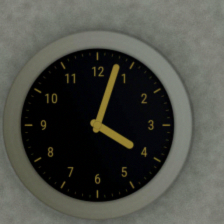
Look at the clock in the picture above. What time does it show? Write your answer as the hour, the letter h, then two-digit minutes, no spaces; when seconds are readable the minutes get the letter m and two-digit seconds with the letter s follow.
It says 4h03
